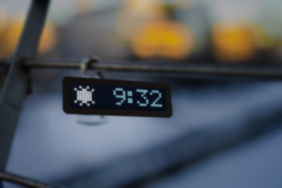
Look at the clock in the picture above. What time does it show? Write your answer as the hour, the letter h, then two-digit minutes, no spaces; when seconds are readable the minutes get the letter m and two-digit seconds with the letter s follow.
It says 9h32
